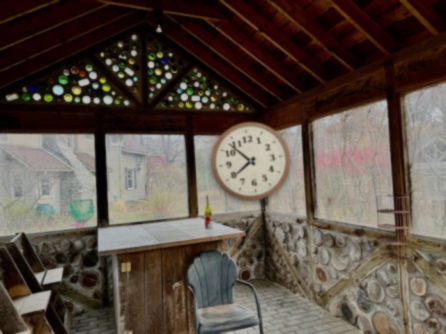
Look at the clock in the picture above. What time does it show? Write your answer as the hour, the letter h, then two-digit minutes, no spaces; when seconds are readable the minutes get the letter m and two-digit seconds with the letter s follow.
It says 7h53
